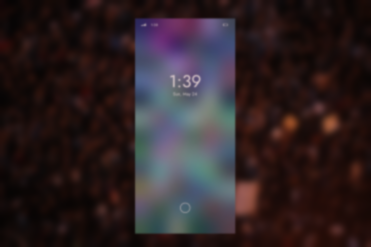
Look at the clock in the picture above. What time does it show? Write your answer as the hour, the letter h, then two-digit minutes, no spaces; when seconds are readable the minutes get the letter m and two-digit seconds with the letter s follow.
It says 1h39
